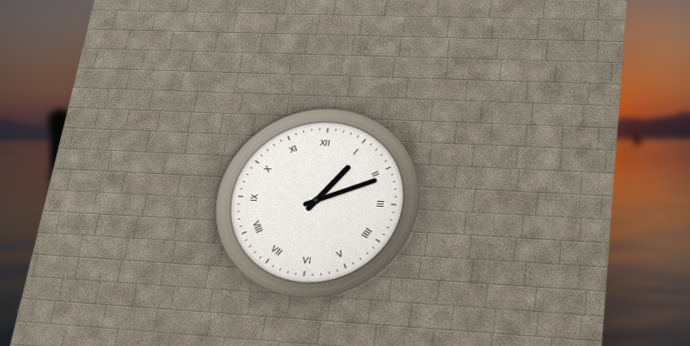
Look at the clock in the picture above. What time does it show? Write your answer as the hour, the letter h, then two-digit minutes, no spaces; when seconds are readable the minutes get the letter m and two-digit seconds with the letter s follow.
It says 1h11
